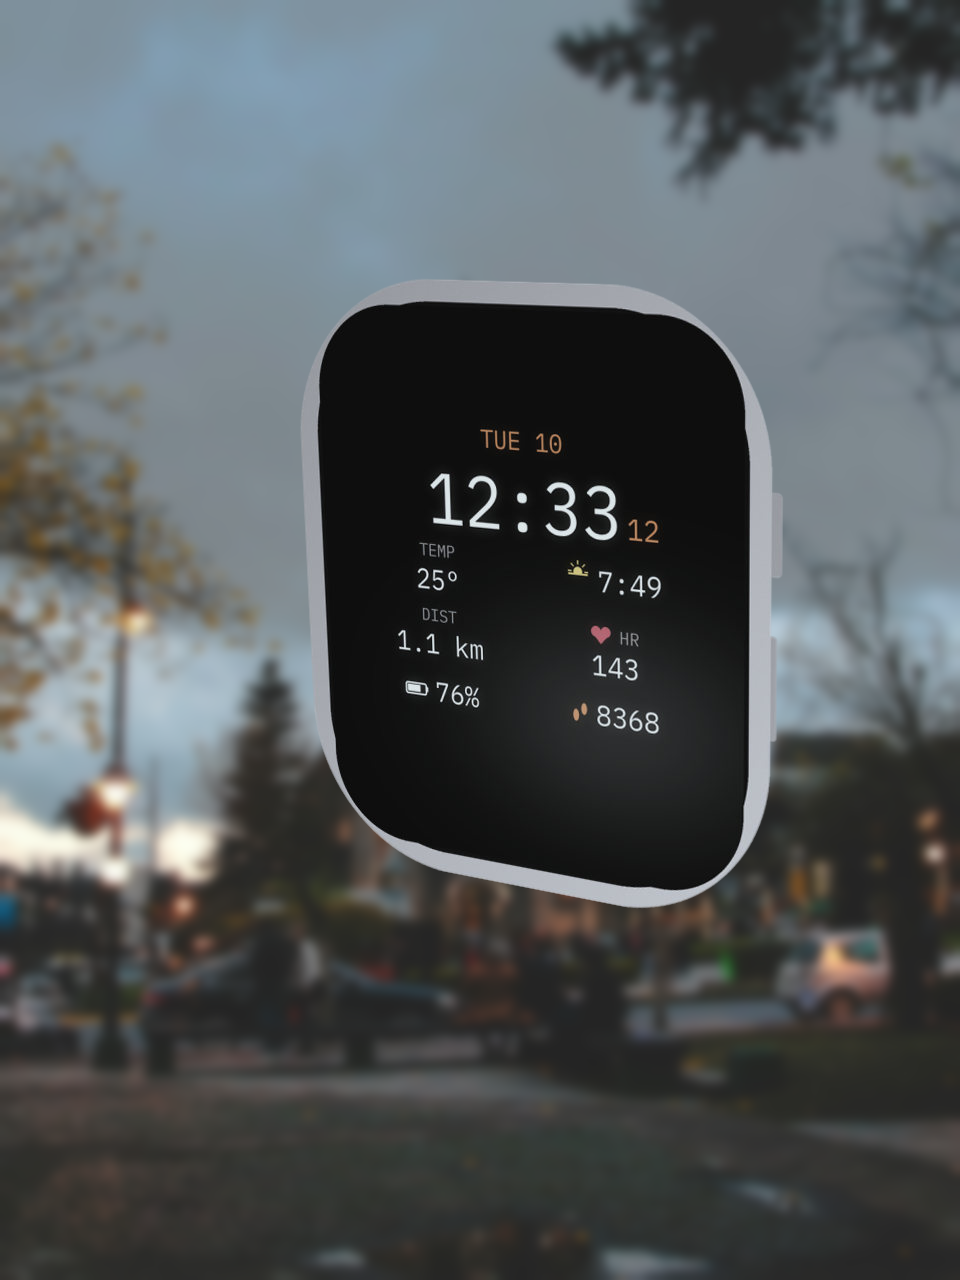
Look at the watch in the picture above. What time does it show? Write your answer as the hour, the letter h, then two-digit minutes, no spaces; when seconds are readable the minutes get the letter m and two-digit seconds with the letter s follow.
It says 12h33m12s
